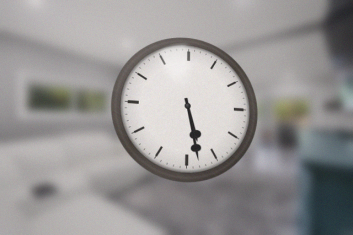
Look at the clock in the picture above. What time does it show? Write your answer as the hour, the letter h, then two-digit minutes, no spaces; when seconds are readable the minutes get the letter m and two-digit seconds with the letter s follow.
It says 5h28
